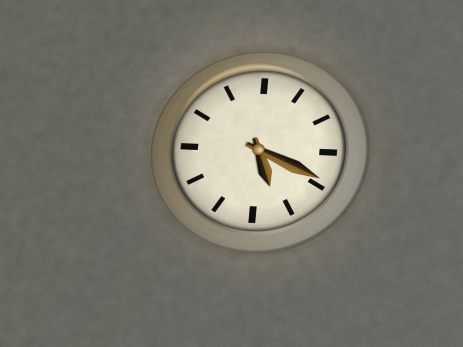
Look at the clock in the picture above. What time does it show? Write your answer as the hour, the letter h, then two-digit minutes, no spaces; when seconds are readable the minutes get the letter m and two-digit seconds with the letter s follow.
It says 5h19
